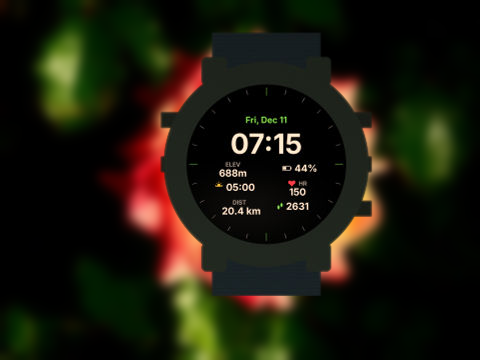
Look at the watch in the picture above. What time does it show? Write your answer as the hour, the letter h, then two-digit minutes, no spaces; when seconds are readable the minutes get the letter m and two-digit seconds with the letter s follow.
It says 7h15
